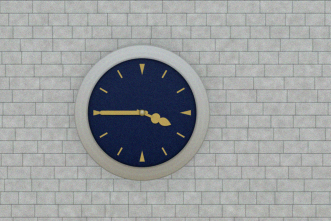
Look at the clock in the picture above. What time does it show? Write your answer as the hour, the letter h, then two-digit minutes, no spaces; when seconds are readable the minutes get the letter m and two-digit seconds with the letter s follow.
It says 3h45
